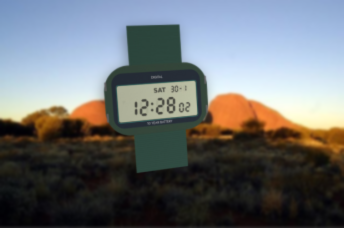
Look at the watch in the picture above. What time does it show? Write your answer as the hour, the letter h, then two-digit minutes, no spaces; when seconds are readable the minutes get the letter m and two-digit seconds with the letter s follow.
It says 12h28m02s
